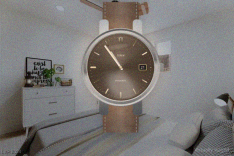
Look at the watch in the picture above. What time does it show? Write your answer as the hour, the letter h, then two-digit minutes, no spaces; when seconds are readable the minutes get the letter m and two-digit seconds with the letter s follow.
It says 10h54
